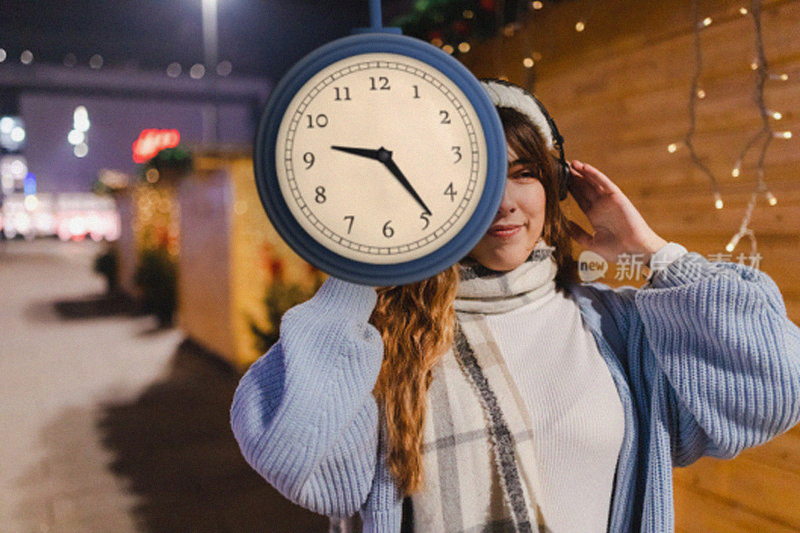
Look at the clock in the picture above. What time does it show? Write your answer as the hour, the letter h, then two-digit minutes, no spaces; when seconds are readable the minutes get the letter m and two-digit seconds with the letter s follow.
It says 9h24
